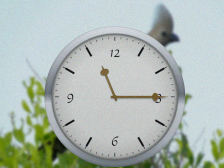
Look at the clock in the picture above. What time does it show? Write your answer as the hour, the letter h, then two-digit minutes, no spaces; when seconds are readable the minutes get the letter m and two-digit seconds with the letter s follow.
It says 11h15
